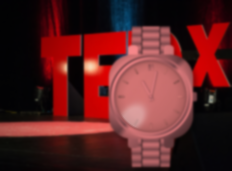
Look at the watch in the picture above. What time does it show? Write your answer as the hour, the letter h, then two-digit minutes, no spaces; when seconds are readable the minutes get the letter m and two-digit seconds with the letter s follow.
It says 11h02
